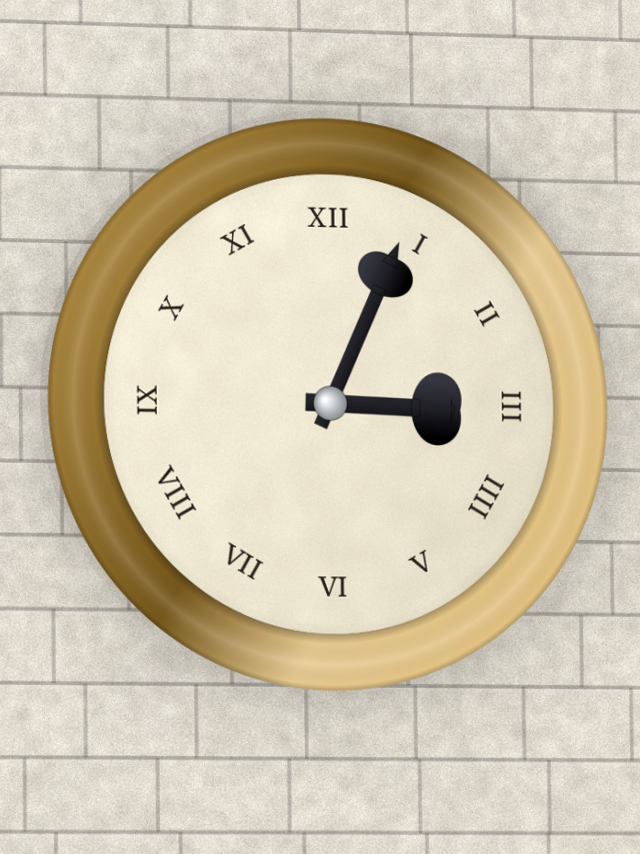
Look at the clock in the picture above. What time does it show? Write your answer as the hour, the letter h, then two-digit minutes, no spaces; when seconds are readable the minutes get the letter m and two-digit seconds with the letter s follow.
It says 3h04
